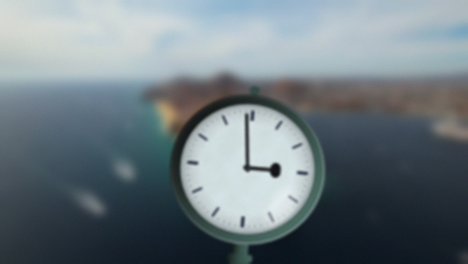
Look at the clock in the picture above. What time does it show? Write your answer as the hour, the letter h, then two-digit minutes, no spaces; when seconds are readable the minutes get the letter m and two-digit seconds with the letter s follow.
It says 2h59
